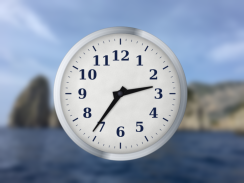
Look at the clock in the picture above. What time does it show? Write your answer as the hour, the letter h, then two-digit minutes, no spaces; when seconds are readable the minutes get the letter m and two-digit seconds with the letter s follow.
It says 2h36
